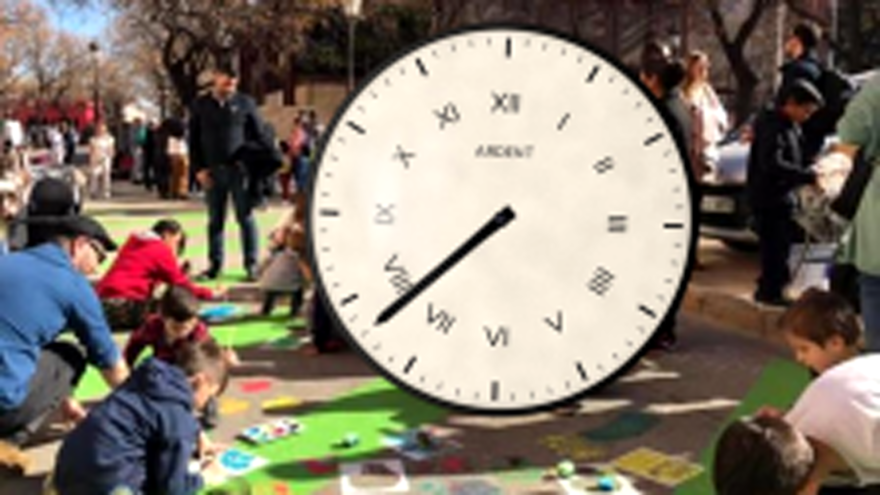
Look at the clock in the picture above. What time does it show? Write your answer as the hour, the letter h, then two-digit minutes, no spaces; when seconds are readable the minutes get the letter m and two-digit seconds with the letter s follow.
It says 7h38
